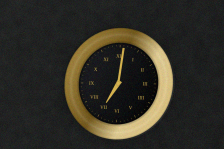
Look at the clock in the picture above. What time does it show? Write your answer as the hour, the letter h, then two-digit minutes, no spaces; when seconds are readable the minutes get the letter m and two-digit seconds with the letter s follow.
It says 7h01
